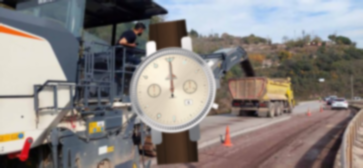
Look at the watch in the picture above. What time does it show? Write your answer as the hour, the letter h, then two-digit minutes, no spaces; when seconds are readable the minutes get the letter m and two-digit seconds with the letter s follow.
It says 12h00
